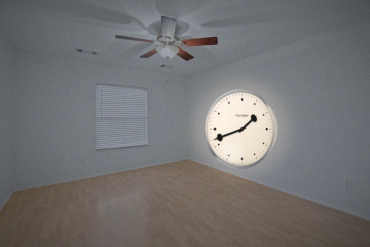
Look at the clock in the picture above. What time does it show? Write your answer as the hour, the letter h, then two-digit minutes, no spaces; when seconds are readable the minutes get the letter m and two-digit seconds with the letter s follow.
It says 1h42
